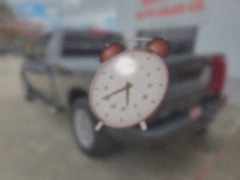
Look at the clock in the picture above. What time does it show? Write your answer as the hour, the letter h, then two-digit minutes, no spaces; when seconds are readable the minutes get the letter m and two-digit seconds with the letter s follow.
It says 5h41
